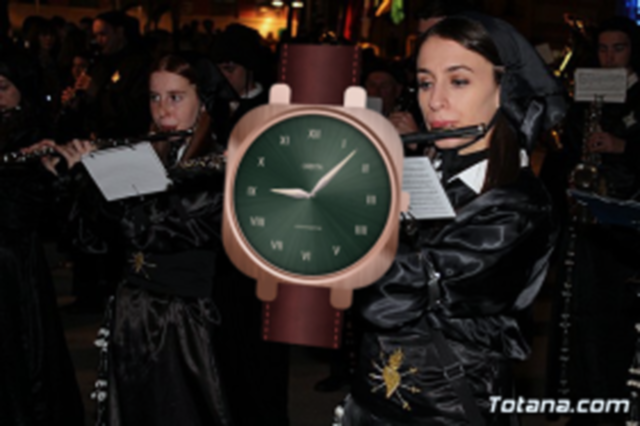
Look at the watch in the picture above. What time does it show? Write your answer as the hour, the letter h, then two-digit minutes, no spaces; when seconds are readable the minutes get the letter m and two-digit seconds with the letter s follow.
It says 9h07
